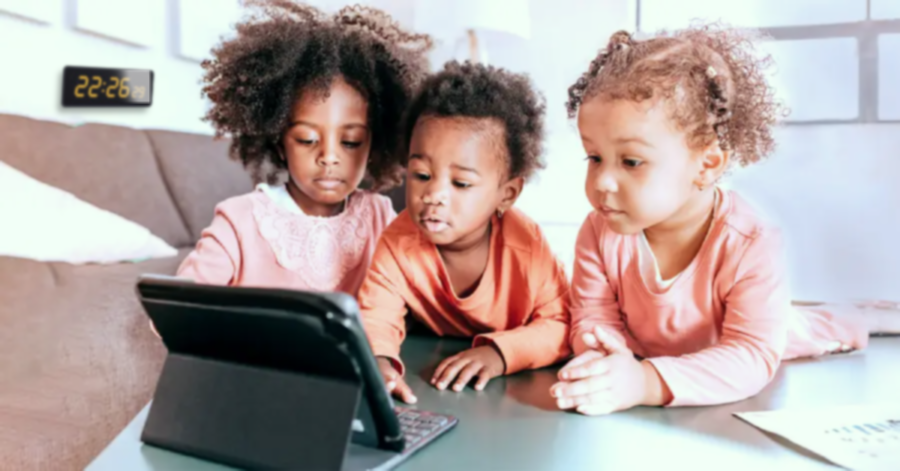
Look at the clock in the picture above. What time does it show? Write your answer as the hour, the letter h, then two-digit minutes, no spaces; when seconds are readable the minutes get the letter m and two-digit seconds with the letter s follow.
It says 22h26
